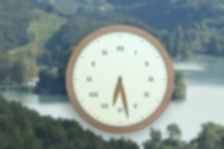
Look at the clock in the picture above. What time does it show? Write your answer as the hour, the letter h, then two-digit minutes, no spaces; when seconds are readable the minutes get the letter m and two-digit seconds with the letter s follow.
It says 6h28
